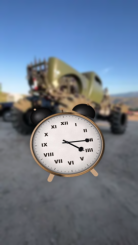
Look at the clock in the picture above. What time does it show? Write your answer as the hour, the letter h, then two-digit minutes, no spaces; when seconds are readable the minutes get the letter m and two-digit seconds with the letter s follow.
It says 4h15
